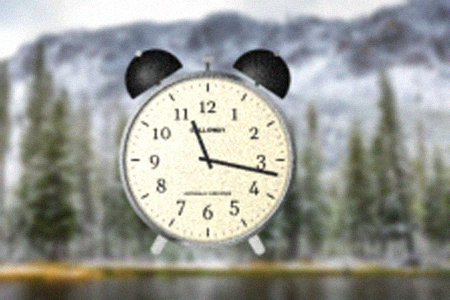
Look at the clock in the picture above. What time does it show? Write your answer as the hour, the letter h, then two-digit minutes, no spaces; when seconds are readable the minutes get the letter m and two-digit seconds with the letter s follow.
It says 11h17
